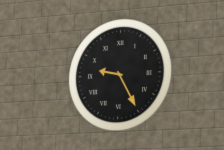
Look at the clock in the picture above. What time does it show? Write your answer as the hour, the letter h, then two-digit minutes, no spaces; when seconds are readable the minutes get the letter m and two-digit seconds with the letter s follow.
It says 9h25
